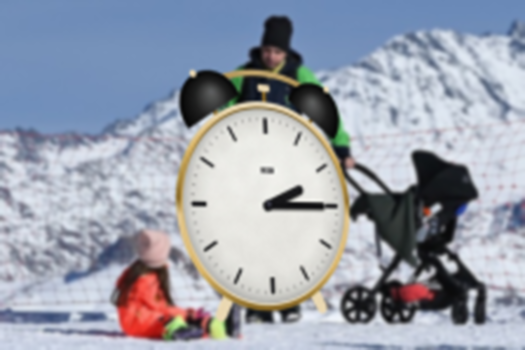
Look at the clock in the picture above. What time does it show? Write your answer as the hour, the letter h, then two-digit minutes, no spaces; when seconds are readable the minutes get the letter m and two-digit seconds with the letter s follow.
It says 2h15
